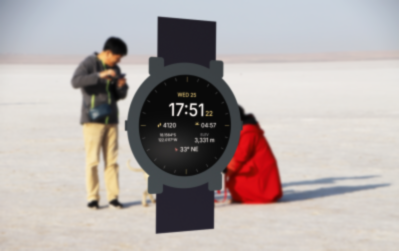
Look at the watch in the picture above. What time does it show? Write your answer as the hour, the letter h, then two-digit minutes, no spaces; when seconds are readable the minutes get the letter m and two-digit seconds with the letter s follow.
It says 17h51
